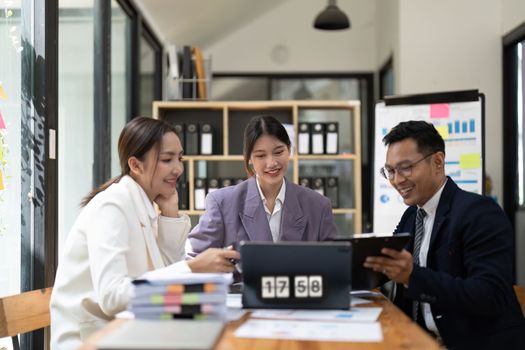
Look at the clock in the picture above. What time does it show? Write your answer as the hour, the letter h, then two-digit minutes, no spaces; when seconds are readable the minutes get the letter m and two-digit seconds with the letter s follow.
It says 17h58
